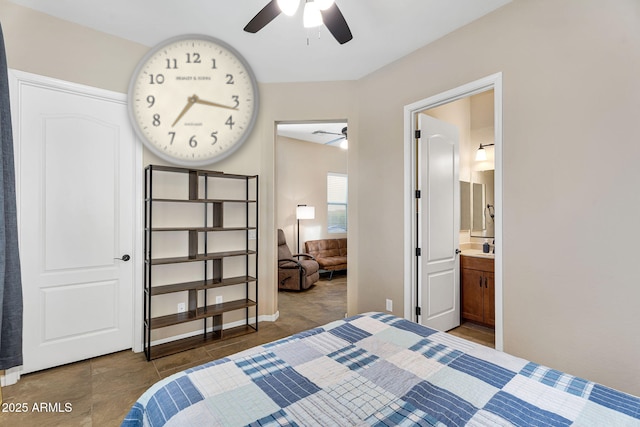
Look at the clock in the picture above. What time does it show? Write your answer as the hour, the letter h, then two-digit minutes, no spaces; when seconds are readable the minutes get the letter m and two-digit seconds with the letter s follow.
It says 7h17
